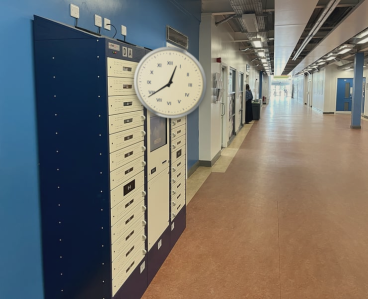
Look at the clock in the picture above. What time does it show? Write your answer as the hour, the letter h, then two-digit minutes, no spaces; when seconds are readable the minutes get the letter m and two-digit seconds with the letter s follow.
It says 12h39
